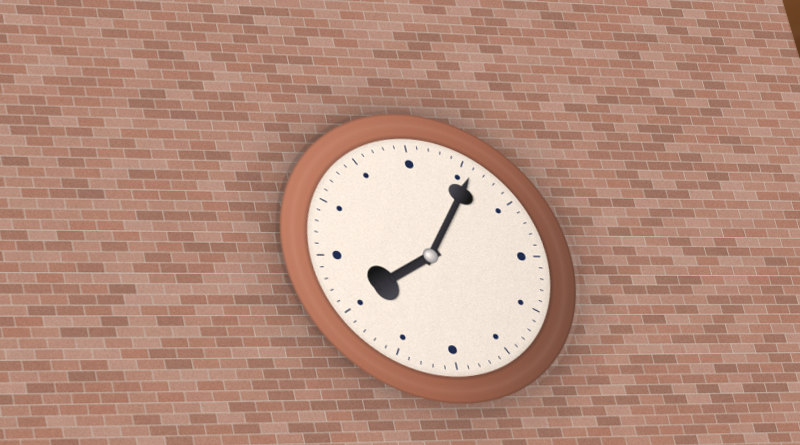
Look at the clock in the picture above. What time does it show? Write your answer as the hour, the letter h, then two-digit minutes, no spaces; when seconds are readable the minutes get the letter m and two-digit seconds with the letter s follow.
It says 8h06
